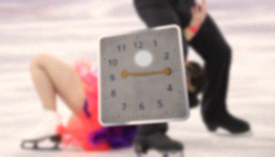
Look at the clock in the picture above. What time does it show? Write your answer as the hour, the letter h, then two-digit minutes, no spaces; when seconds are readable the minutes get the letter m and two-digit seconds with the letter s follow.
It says 9h15
